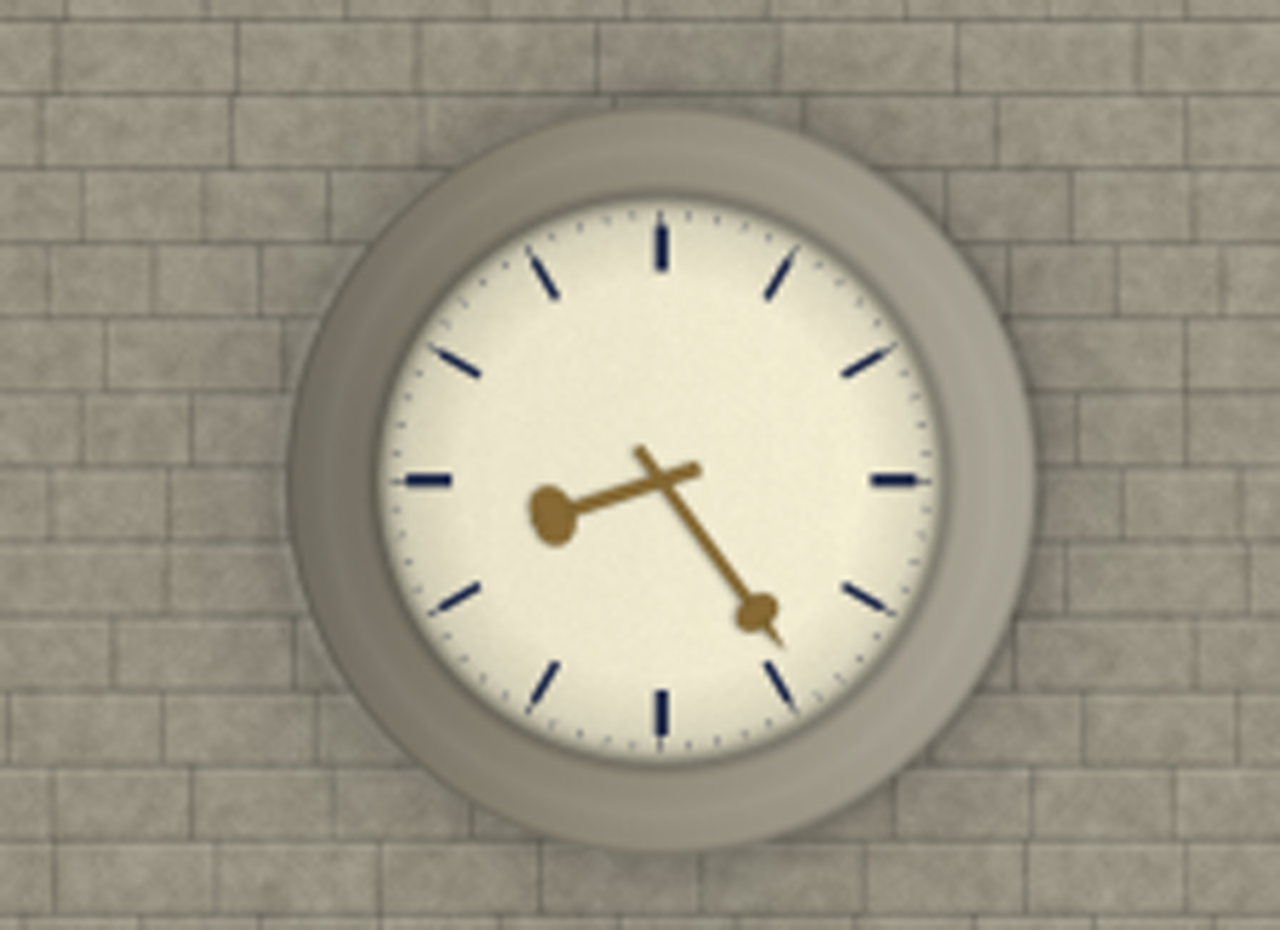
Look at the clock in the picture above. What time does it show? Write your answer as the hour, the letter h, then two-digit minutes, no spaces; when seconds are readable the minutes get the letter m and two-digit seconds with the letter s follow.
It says 8h24
